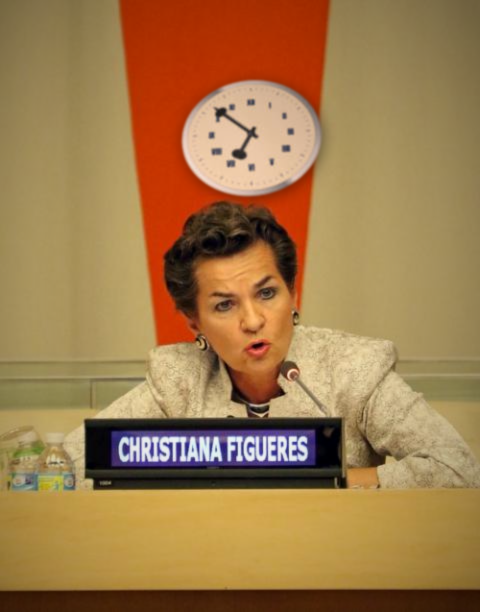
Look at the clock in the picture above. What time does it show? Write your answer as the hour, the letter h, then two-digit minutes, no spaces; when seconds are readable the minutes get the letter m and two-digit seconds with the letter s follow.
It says 6h52
